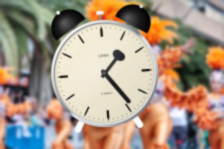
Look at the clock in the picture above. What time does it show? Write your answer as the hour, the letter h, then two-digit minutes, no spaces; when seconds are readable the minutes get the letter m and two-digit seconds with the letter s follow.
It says 1h24
